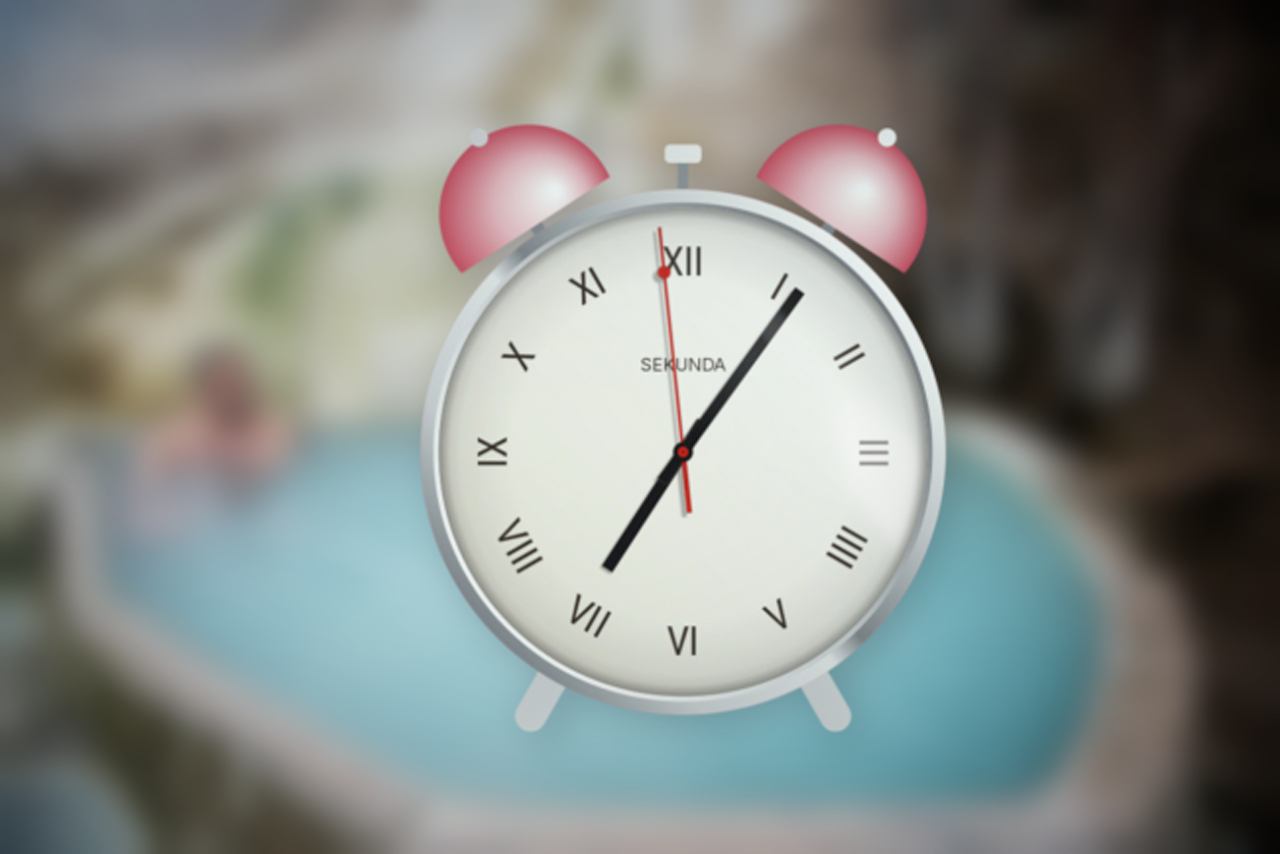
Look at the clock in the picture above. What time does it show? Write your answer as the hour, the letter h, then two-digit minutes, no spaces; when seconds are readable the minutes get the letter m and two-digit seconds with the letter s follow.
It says 7h05m59s
